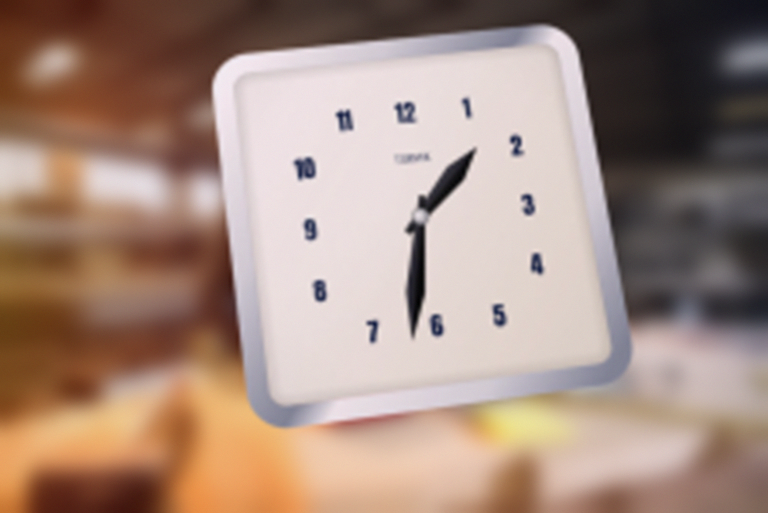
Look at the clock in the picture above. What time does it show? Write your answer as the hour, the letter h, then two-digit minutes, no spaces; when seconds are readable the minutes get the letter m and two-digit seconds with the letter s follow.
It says 1h32
